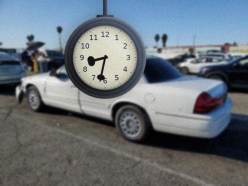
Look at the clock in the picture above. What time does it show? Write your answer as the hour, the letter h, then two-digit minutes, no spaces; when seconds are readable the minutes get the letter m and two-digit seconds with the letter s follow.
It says 8h32
